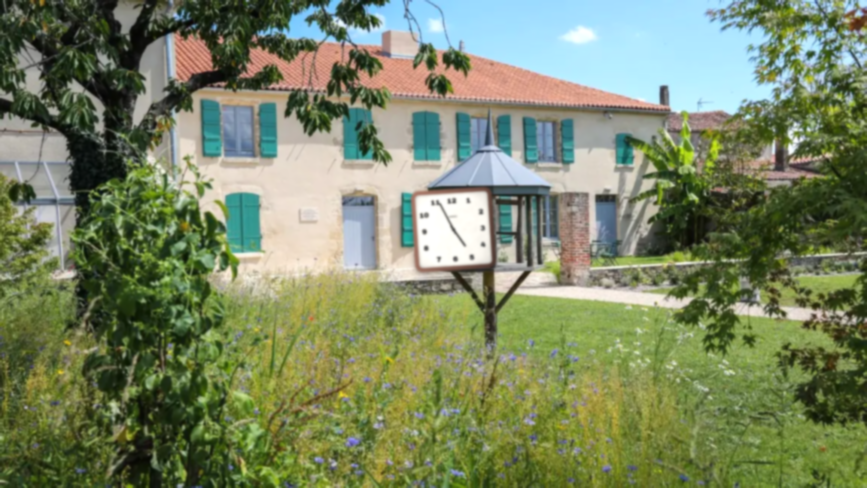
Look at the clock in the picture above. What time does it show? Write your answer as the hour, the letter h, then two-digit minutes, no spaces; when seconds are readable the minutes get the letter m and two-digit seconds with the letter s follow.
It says 4h56
